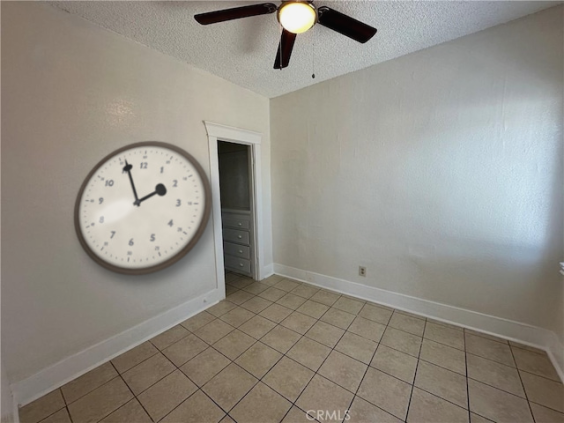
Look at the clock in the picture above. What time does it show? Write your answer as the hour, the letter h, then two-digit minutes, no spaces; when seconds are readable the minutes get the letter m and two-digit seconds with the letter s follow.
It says 1h56
